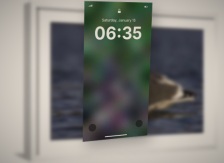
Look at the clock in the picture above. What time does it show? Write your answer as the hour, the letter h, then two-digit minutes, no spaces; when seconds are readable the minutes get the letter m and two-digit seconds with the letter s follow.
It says 6h35
